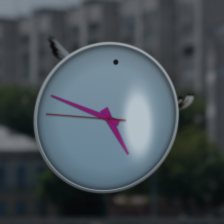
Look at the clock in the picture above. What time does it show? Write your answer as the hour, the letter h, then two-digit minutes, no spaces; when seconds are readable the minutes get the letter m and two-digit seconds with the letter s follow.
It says 4h47m45s
